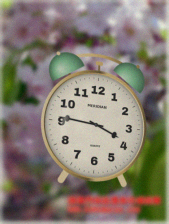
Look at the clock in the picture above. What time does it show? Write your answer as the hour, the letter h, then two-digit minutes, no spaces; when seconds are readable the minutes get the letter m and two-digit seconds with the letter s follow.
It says 3h46
